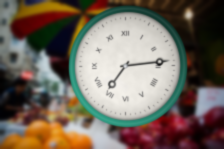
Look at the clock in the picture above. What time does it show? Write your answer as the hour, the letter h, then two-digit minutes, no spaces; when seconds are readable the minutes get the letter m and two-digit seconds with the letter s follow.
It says 7h14
